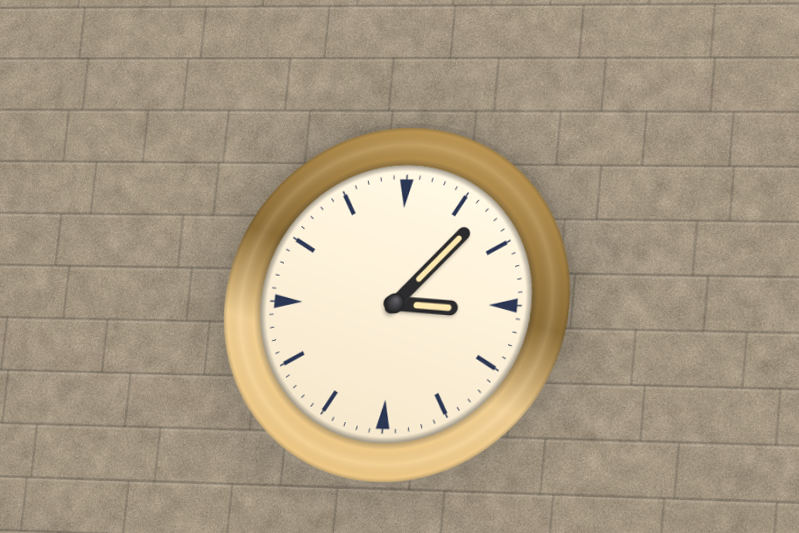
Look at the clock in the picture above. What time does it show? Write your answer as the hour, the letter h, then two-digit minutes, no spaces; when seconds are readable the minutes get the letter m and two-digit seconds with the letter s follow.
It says 3h07
